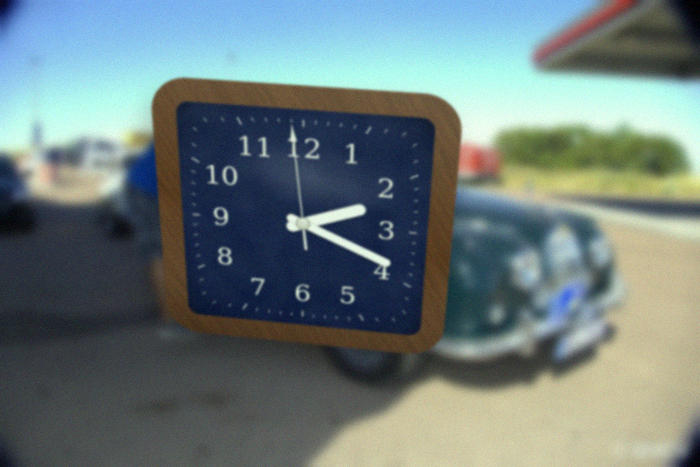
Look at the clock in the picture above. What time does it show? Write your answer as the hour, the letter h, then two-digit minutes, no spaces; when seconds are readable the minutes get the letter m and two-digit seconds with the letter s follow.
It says 2h18m59s
